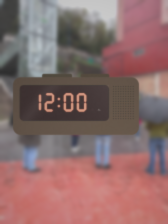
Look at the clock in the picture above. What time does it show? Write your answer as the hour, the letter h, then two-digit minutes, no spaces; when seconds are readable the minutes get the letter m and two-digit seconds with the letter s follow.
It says 12h00
